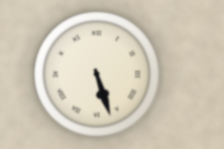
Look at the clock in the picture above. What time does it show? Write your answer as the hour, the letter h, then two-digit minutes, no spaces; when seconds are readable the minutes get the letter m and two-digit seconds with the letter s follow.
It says 5h27
